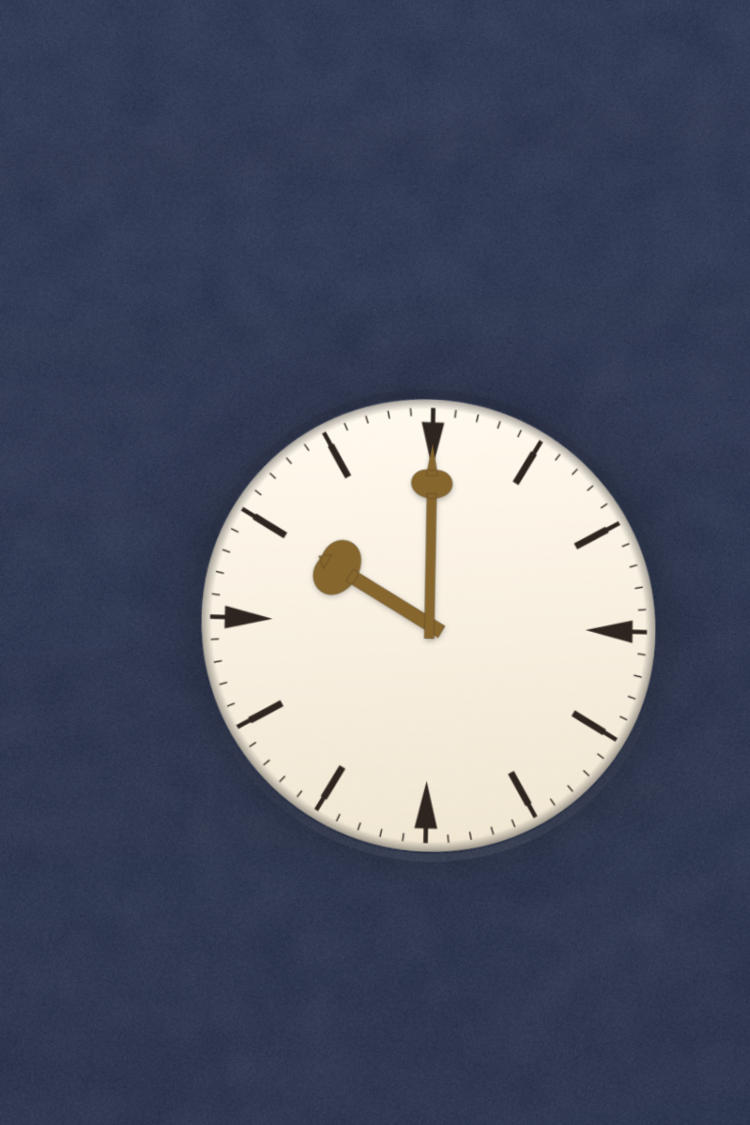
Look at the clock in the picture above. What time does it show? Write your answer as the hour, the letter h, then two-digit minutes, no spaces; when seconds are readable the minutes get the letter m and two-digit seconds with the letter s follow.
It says 10h00
